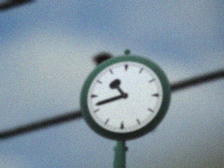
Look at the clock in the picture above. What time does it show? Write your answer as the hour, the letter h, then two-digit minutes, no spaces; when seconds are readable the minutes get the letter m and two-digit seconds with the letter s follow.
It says 10h42
